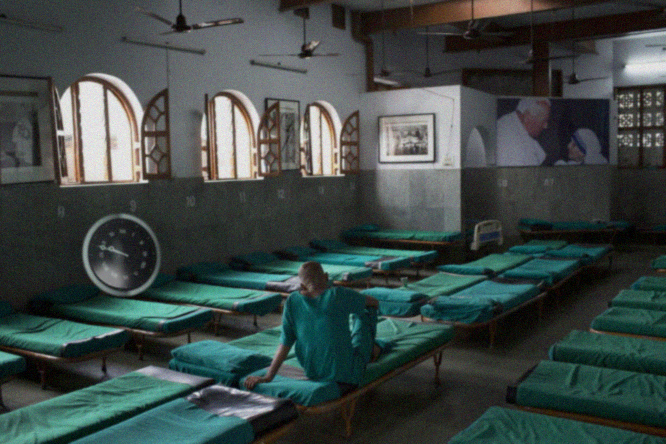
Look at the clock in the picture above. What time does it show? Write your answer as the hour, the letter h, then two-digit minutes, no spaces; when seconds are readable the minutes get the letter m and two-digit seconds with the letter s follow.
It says 9h48
